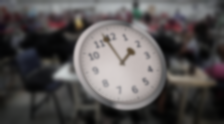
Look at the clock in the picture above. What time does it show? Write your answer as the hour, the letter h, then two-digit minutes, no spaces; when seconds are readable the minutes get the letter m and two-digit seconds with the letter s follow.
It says 1h58
